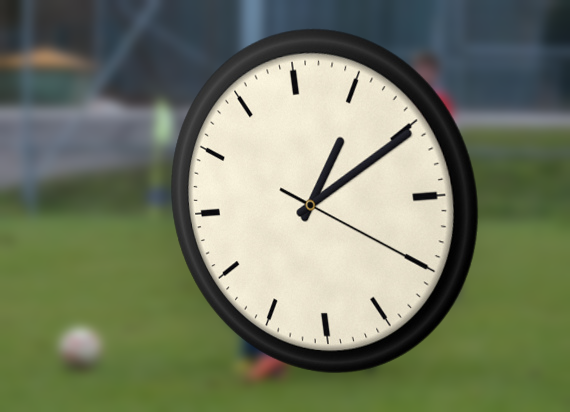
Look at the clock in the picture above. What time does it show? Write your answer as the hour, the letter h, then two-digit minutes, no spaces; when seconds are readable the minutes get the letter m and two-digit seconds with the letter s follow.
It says 1h10m20s
